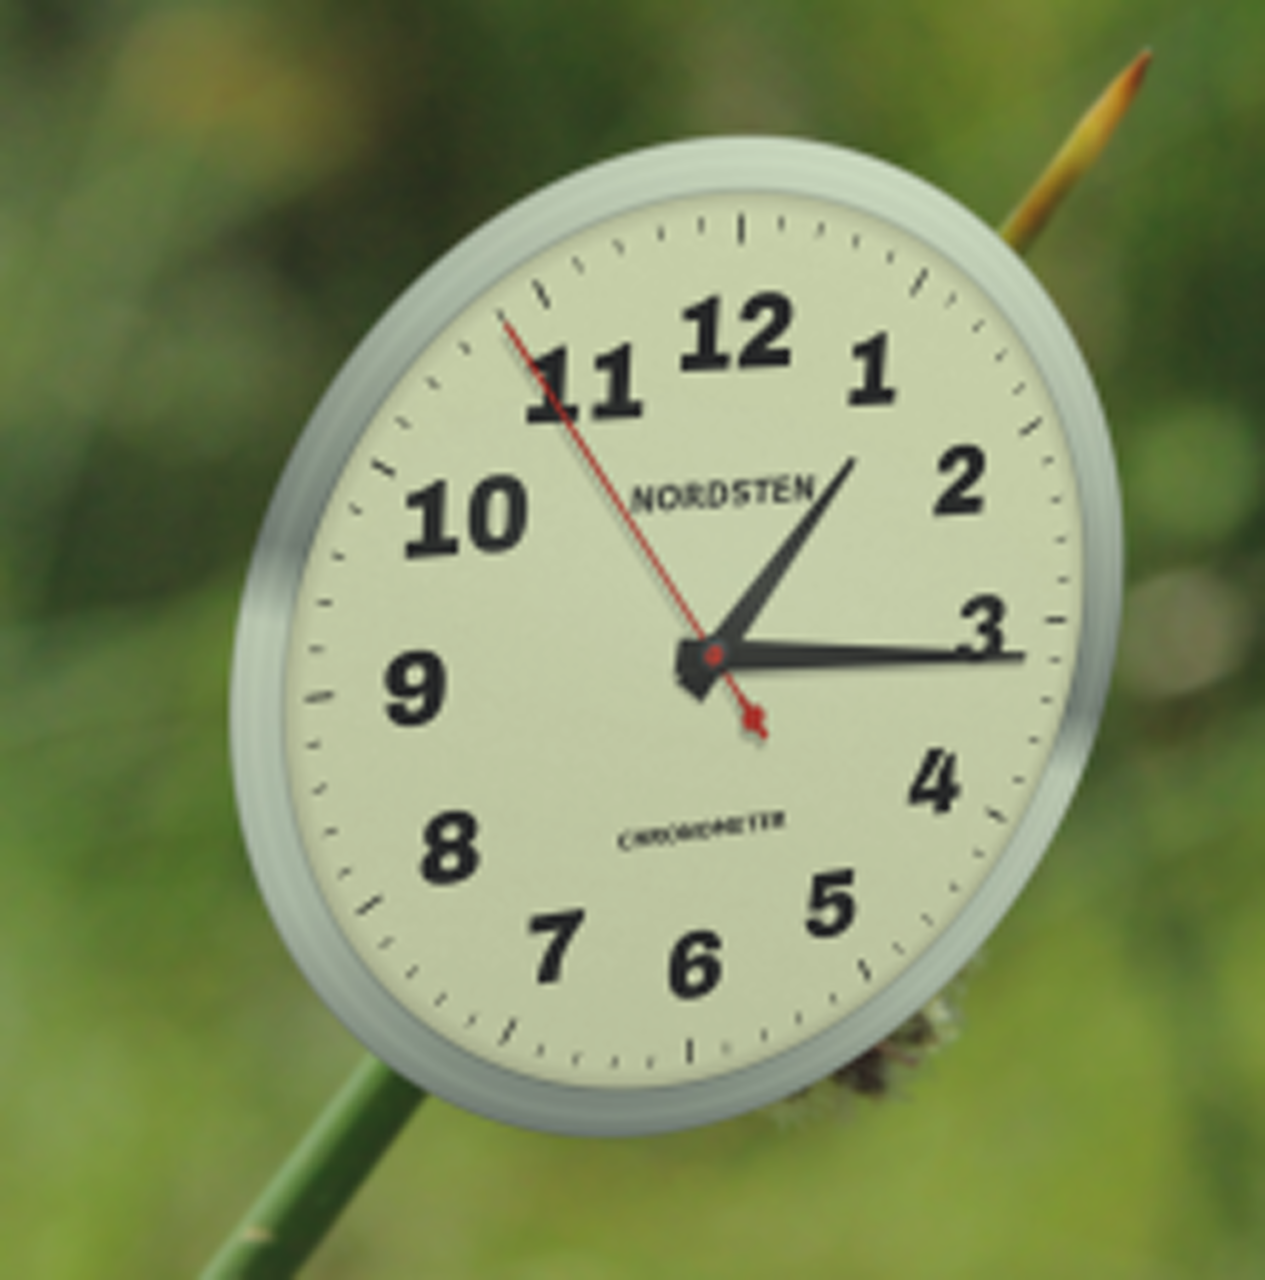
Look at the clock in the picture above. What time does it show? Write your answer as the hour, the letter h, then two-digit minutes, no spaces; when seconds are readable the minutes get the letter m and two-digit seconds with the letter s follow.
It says 1h15m54s
